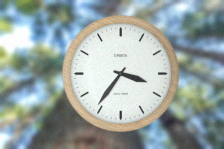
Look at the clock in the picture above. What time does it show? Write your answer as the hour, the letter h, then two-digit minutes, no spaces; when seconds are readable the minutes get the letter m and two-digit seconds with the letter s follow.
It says 3h36
